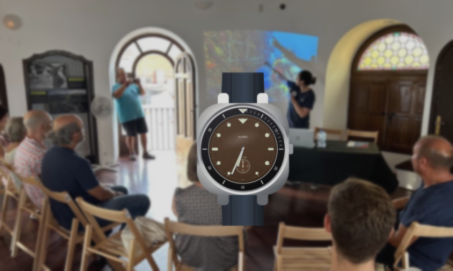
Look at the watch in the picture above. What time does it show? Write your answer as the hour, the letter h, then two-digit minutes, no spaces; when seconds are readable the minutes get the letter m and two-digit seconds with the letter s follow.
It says 6h34
